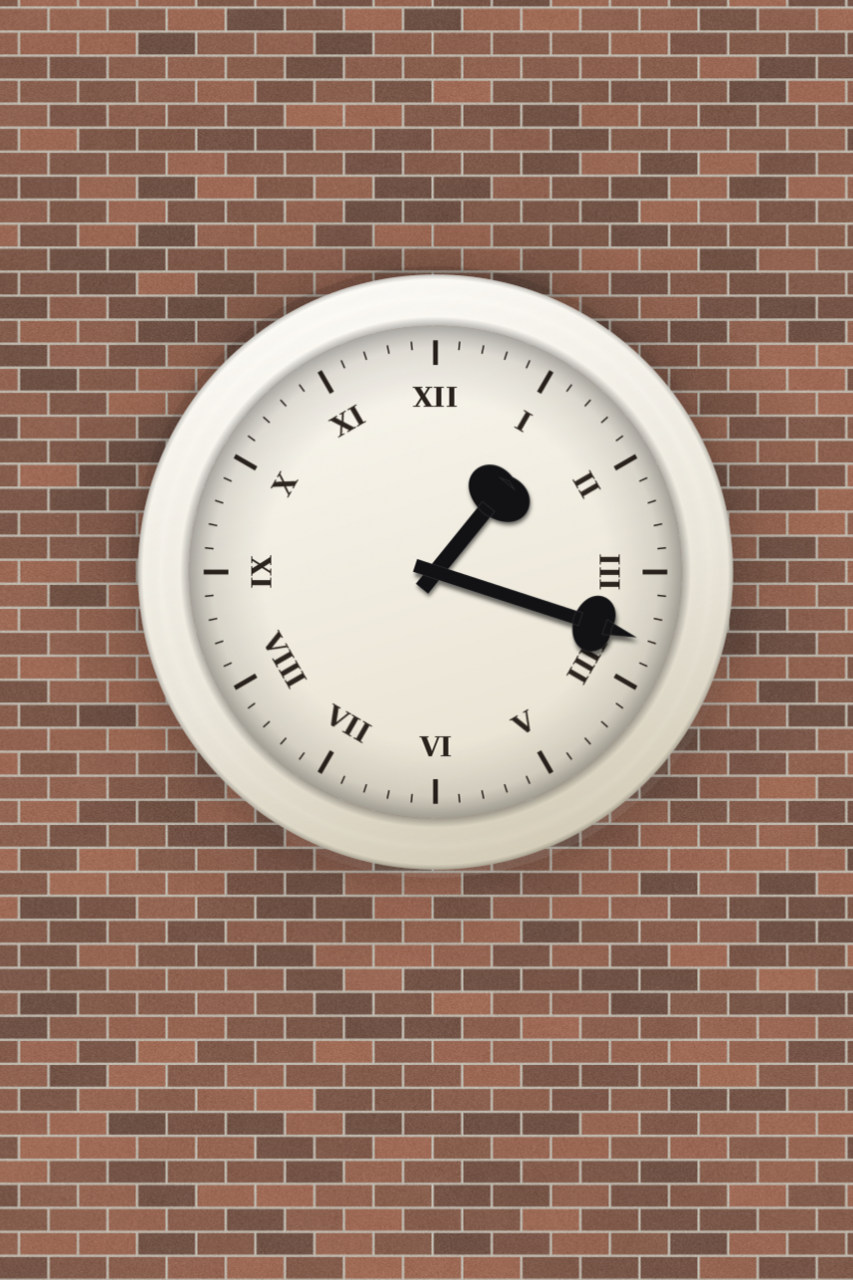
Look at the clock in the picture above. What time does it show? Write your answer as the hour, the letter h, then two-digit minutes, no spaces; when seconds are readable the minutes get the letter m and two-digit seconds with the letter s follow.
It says 1h18
